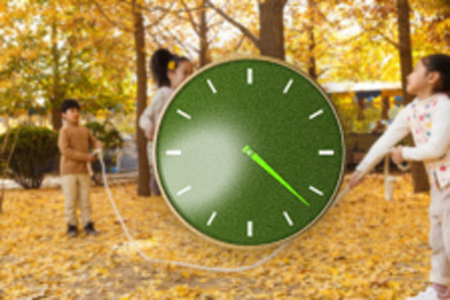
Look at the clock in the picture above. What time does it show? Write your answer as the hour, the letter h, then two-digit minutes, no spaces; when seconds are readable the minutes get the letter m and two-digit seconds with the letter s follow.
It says 4h22
